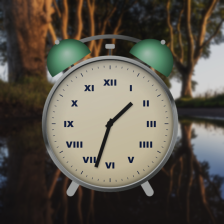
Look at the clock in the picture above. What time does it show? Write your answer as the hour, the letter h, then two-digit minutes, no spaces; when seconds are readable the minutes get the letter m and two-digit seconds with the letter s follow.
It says 1h33
